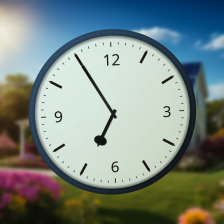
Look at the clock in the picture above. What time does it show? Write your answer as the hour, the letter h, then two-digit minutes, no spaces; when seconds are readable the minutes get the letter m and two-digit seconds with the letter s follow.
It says 6h55
